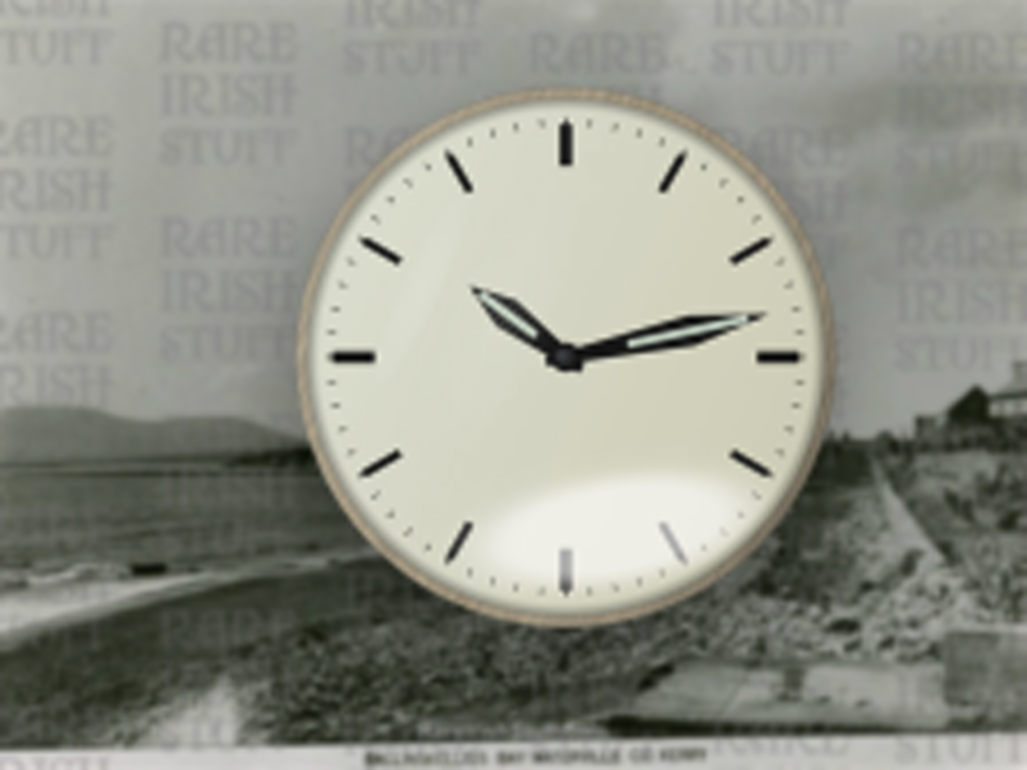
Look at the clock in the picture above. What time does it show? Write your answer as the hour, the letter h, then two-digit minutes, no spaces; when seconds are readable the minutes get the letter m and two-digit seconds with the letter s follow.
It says 10h13
